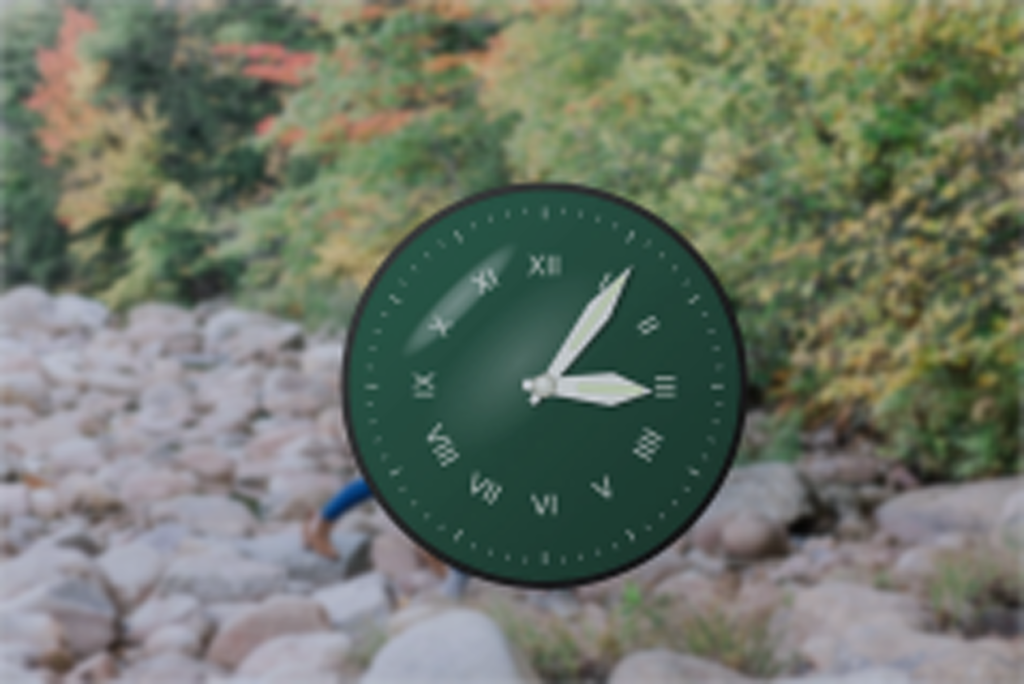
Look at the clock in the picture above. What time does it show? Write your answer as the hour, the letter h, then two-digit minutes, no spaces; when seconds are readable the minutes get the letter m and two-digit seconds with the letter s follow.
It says 3h06
